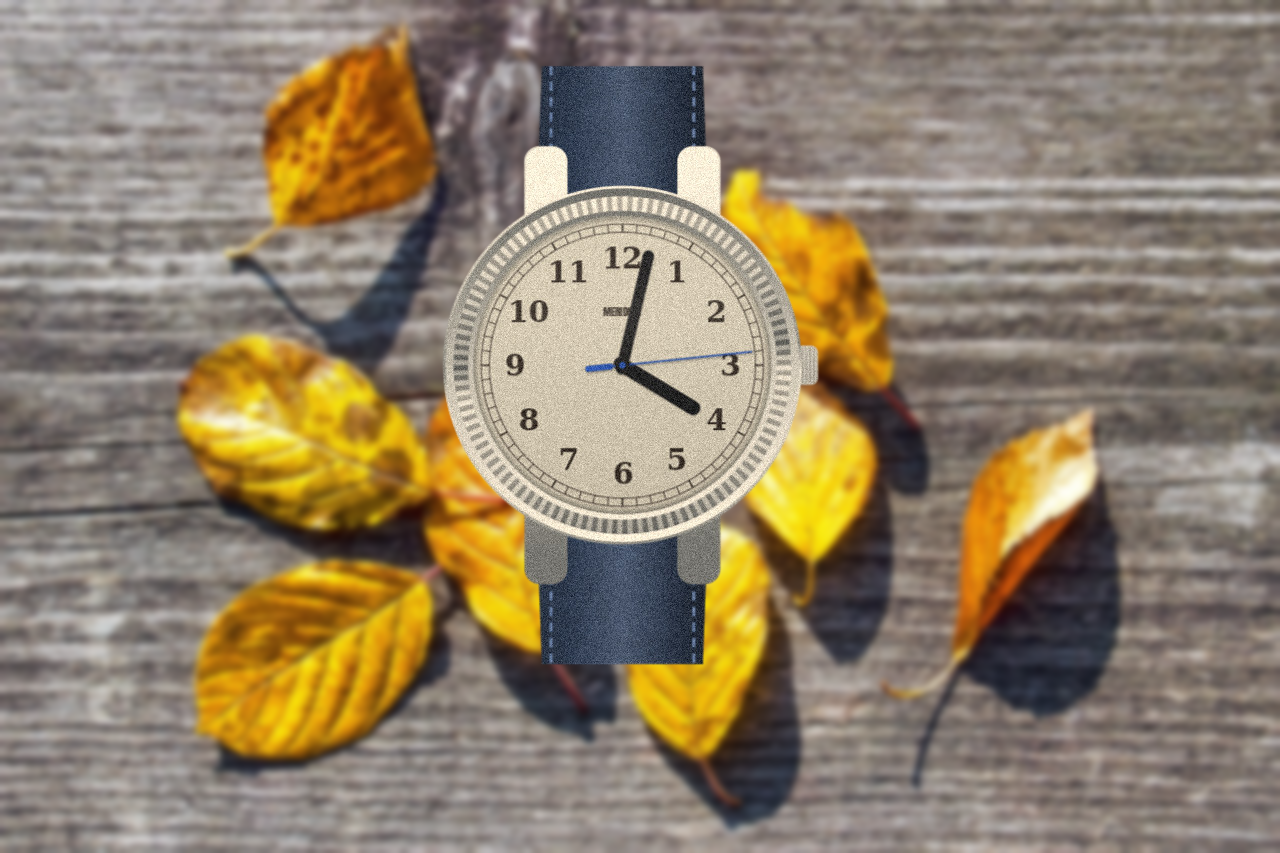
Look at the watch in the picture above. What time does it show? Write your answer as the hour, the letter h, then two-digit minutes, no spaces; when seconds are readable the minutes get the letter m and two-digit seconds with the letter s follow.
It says 4h02m14s
